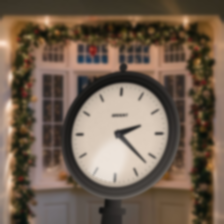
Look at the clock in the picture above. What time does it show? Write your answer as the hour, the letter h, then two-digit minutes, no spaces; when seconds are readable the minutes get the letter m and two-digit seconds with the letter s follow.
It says 2h22
